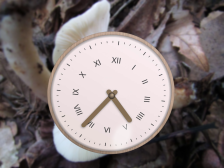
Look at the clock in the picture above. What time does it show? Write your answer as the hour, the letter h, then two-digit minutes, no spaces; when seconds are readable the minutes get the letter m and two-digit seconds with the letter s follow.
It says 4h36
